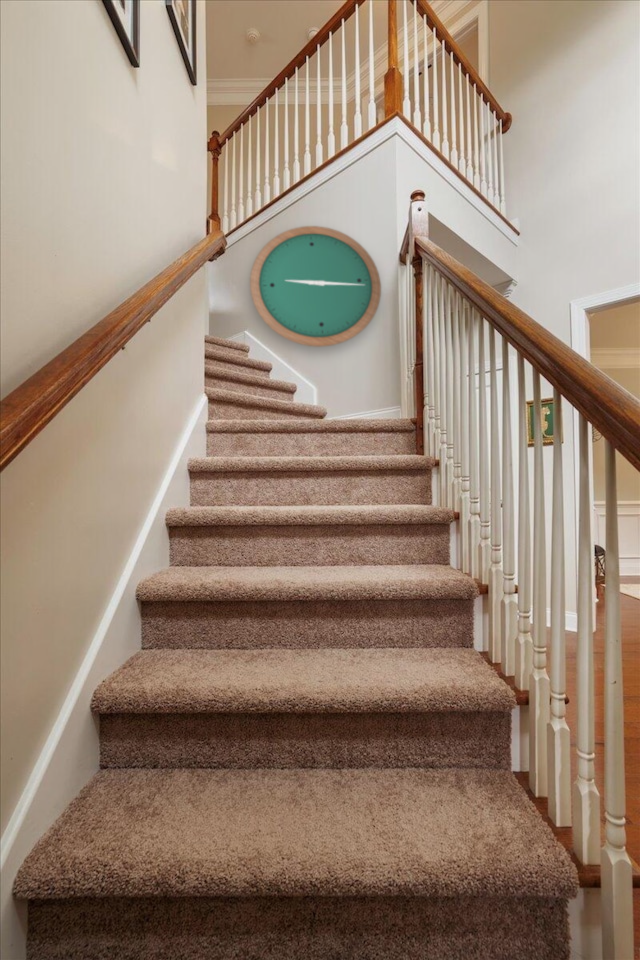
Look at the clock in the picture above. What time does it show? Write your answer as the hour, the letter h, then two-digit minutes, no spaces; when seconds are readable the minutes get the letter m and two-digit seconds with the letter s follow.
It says 9h16
